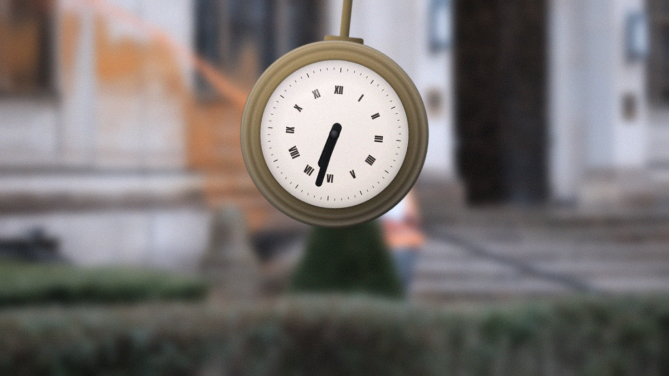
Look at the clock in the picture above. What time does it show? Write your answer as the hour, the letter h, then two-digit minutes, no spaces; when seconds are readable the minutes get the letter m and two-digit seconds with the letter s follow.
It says 6h32
